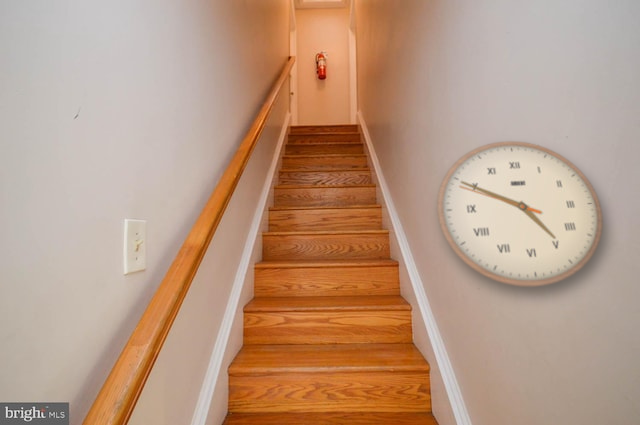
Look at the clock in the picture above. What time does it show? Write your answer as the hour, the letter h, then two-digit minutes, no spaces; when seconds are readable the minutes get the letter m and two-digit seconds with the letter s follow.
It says 4h49m49s
